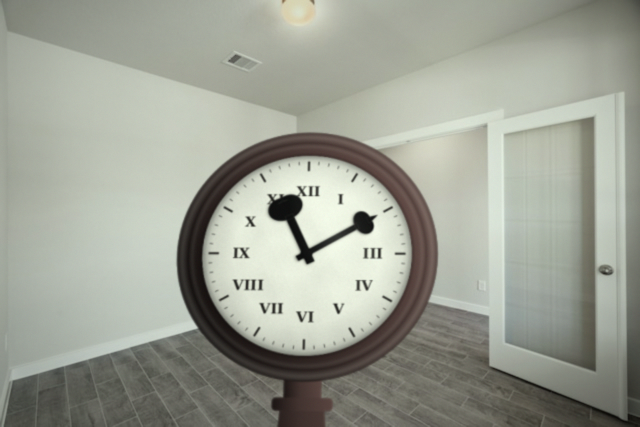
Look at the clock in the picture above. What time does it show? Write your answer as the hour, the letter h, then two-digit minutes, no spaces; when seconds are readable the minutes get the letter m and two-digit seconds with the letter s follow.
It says 11h10
